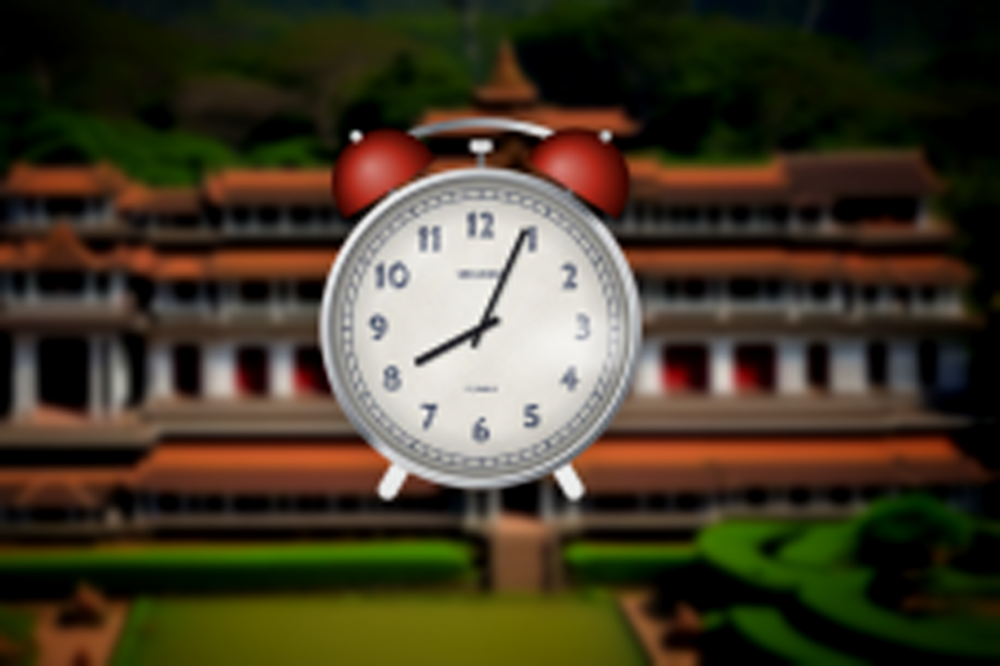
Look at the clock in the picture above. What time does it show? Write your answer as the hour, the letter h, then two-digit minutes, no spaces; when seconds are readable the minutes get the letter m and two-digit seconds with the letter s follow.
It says 8h04
